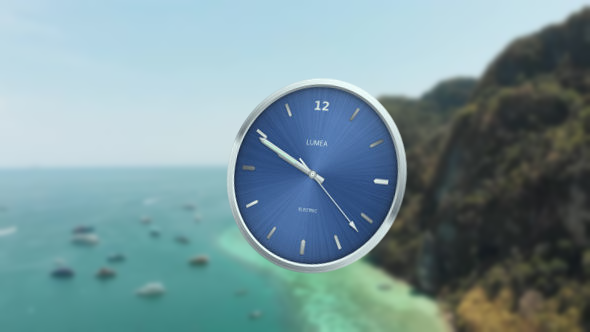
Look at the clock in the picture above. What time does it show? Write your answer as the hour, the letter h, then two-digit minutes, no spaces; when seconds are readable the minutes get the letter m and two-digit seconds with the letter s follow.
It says 9h49m22s
